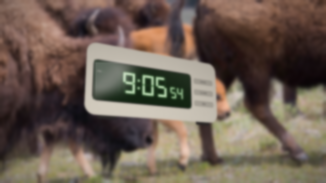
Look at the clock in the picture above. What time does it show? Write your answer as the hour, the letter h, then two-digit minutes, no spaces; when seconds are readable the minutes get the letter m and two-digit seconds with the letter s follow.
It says 9h05
